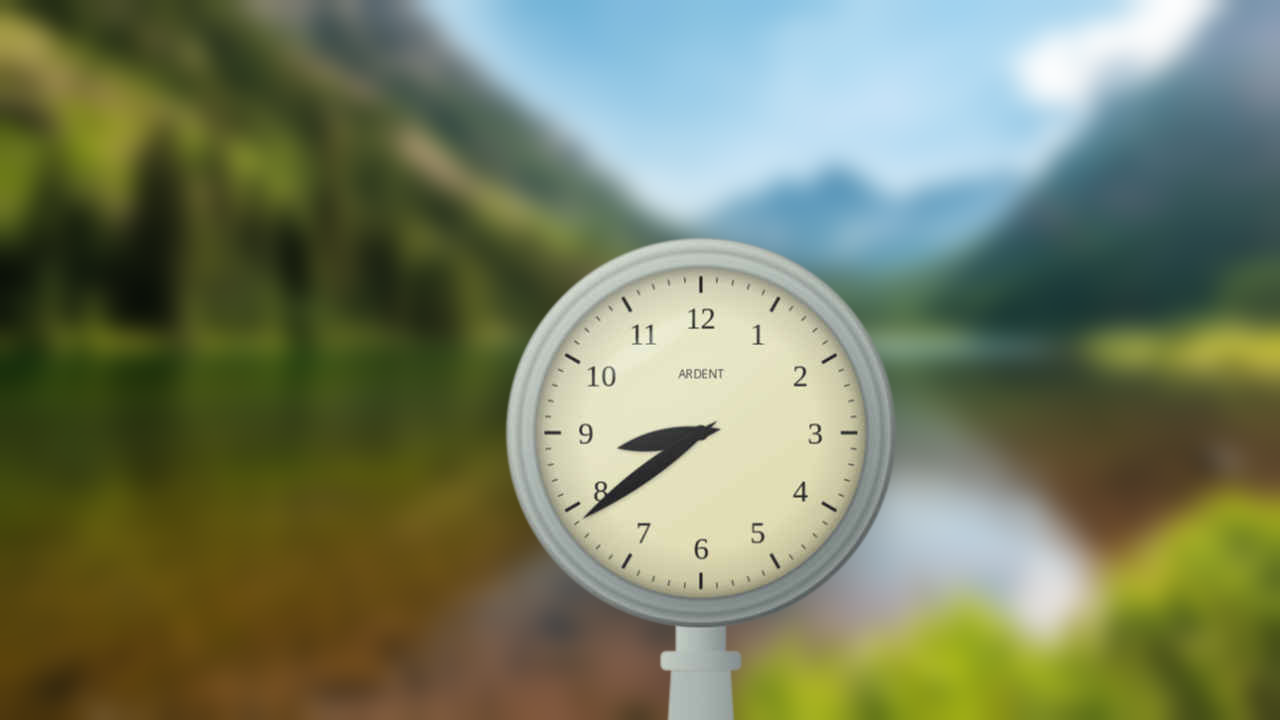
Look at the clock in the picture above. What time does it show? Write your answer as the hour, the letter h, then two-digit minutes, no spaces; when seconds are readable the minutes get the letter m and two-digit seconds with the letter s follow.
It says 8h39
